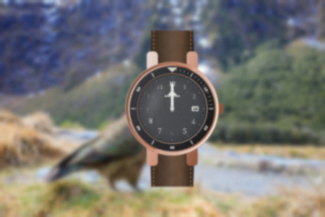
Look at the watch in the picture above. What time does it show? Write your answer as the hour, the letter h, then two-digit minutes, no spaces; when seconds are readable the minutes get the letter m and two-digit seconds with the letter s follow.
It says 12h00
